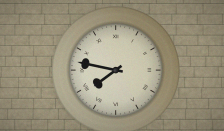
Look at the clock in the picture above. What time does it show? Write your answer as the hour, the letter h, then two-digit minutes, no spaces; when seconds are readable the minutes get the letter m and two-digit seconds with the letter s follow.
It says 7h47
